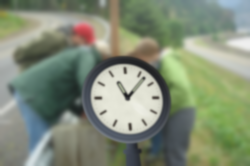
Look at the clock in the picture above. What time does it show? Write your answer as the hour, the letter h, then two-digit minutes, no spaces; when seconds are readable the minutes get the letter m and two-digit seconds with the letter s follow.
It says 11h07
